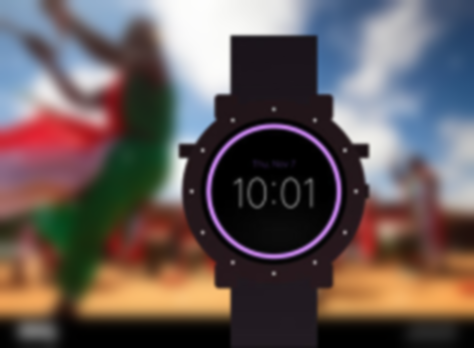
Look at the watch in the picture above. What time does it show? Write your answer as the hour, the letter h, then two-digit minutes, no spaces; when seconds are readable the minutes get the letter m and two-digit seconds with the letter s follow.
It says 10h01
